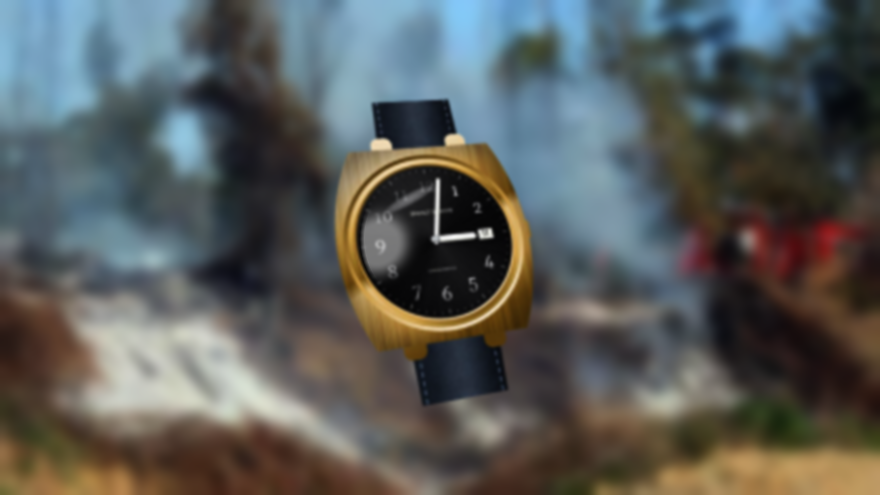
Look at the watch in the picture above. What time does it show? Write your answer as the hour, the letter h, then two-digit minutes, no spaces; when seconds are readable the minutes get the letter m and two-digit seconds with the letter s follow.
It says 3h02
